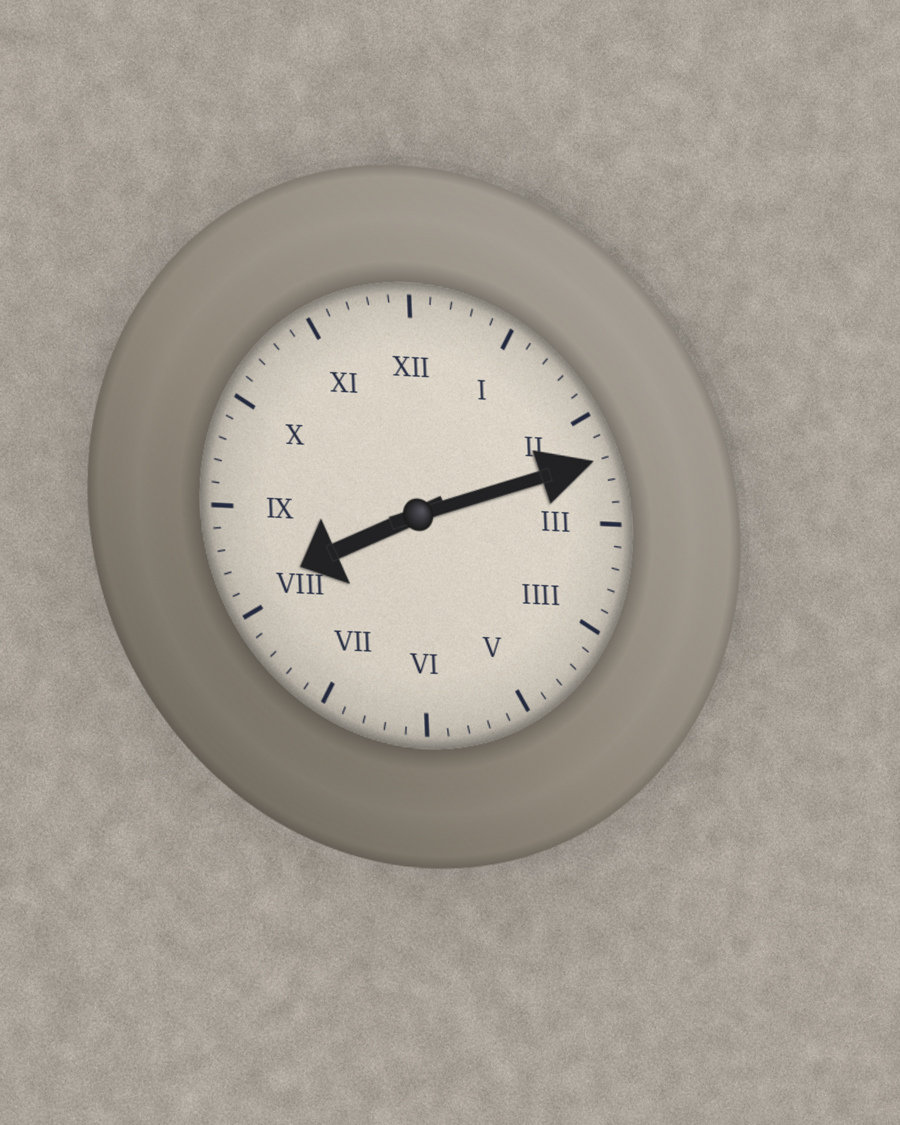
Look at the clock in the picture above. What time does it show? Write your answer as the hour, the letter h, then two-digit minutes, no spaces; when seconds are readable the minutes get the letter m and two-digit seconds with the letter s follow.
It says 8h12
